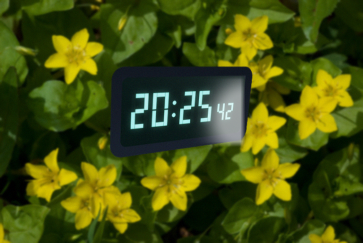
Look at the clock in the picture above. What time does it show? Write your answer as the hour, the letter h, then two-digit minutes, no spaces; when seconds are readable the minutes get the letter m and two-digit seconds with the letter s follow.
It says 20h25m42s
